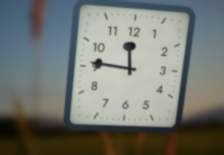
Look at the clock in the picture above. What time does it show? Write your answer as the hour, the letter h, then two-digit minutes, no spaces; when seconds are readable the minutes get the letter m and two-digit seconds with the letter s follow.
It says 11h46
